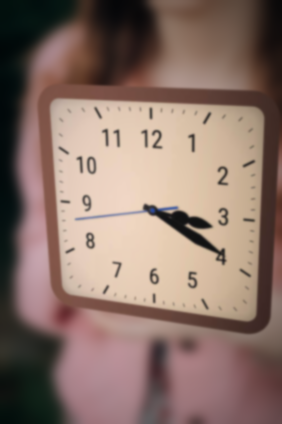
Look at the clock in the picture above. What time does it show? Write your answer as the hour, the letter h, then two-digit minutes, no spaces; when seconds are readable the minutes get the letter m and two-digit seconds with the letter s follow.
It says 3h19m43s
